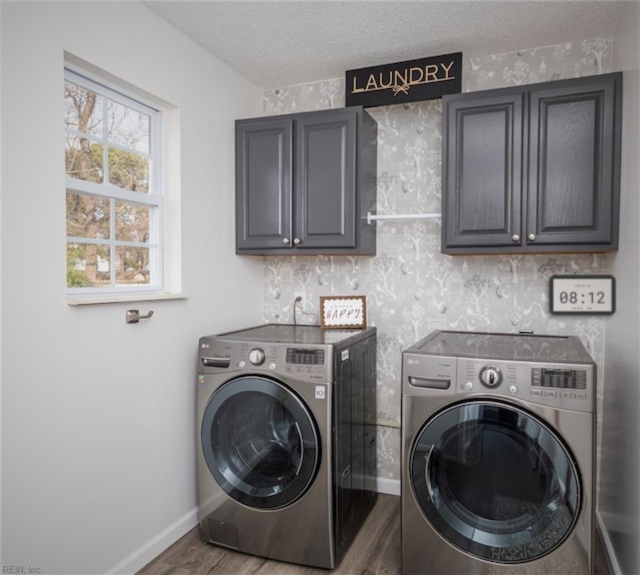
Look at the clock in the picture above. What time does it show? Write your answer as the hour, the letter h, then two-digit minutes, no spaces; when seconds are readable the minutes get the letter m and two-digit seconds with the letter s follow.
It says 8h12
